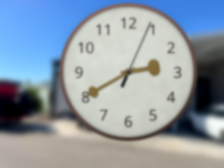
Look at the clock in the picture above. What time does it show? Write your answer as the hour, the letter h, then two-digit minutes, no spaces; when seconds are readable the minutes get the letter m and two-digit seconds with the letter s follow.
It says 2h40m04s
